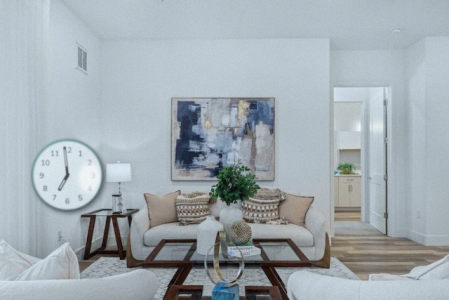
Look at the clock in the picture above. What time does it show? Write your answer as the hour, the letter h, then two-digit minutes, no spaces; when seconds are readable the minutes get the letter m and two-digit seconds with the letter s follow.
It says 6h59
